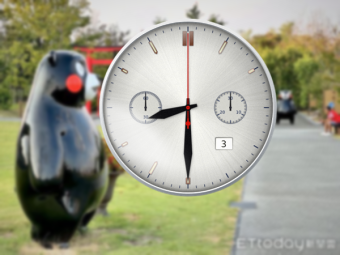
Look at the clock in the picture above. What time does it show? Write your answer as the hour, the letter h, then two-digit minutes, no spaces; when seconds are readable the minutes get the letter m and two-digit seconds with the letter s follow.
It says 8h30
